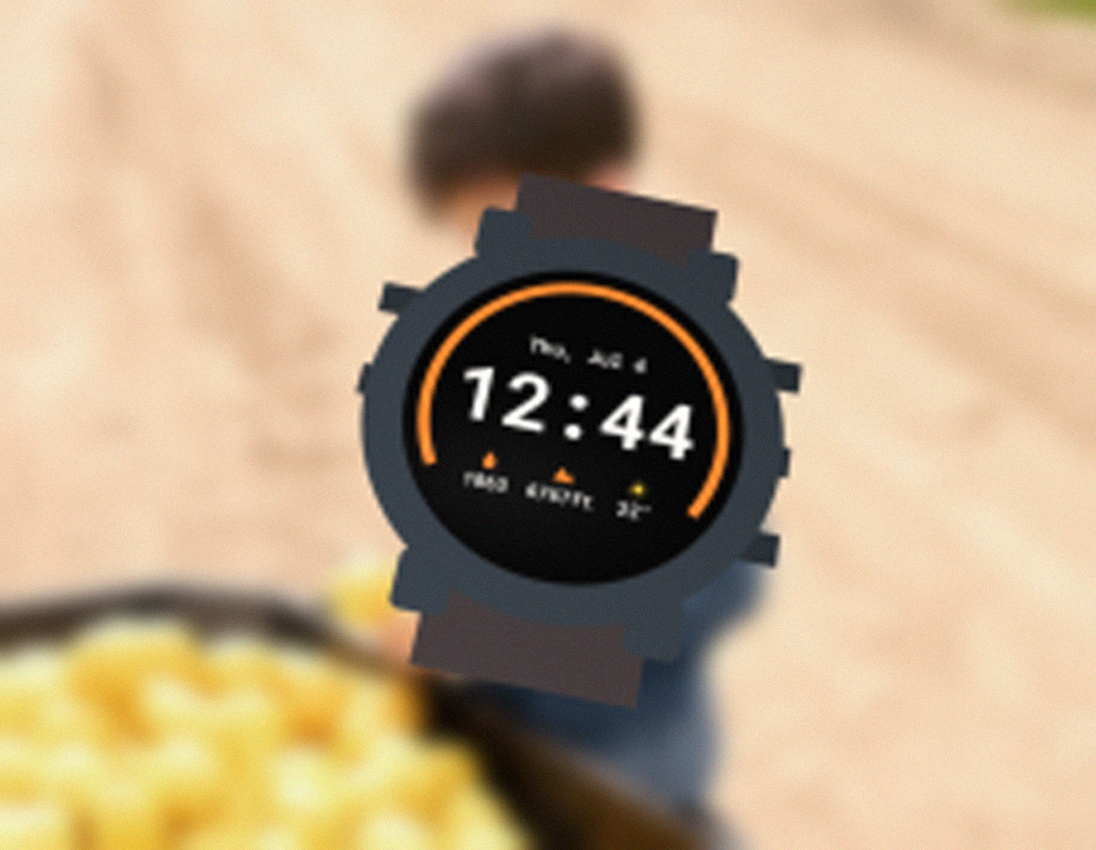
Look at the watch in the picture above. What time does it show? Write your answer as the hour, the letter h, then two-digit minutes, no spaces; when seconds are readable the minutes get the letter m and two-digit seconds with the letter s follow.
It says 12h44
